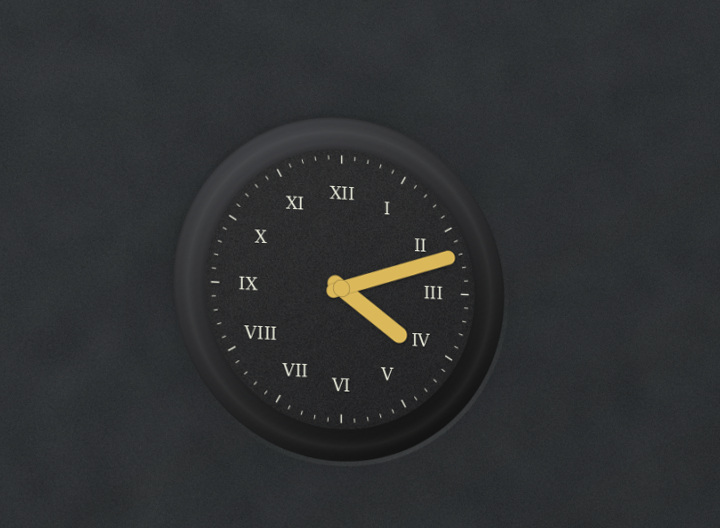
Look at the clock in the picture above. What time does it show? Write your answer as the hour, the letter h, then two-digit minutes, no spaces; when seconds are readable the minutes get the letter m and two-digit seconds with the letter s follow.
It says 4h12
